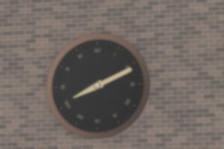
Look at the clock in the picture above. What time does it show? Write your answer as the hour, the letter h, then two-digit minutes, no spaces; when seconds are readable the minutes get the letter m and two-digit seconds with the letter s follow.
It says 8h11
